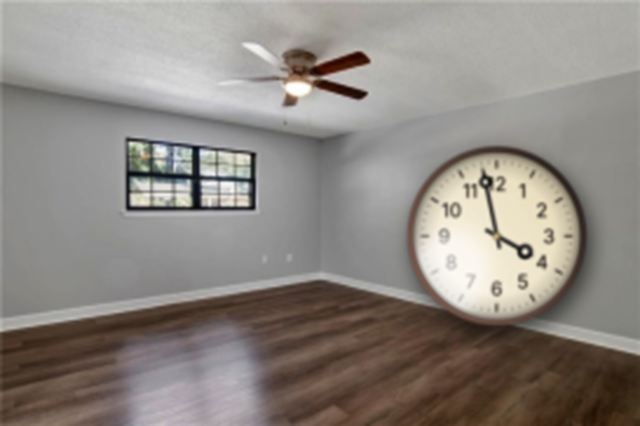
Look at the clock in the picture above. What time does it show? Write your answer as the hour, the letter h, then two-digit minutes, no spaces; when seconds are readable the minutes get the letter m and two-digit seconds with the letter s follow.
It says 3h58
